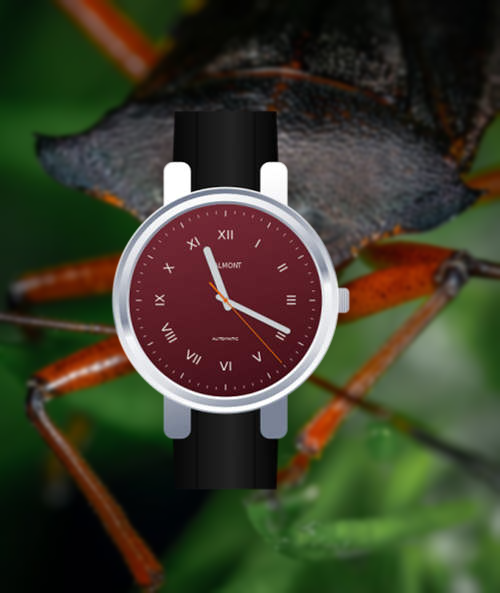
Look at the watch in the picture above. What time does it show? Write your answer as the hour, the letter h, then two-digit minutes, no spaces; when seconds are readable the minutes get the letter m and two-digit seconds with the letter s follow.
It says 11h19m23s
